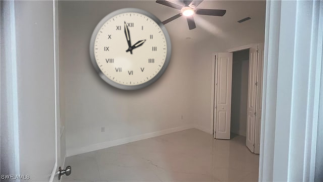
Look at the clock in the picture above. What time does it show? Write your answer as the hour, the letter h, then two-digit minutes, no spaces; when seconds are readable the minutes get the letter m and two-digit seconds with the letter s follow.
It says 1h58
